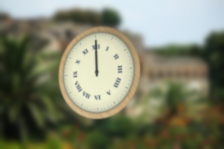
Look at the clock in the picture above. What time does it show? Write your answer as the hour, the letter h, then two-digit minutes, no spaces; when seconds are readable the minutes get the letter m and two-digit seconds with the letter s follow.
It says 12h00
